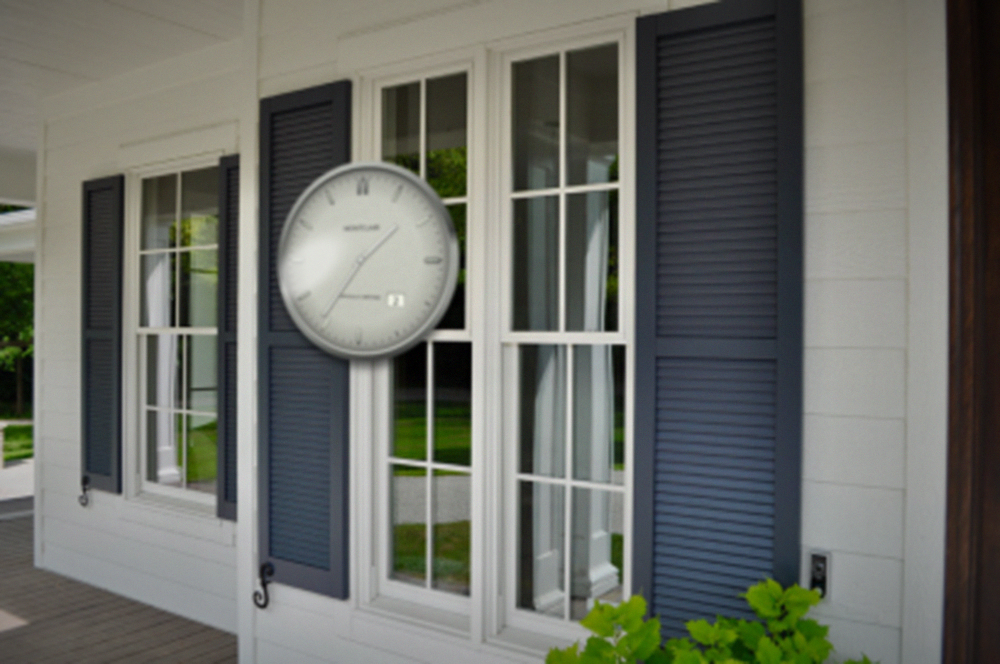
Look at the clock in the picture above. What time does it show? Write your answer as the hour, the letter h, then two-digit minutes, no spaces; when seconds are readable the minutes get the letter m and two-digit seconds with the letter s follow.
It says 1h36
